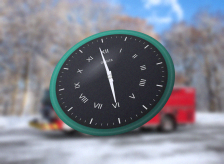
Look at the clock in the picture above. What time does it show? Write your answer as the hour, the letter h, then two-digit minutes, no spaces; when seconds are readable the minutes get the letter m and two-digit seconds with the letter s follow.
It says 5h59
